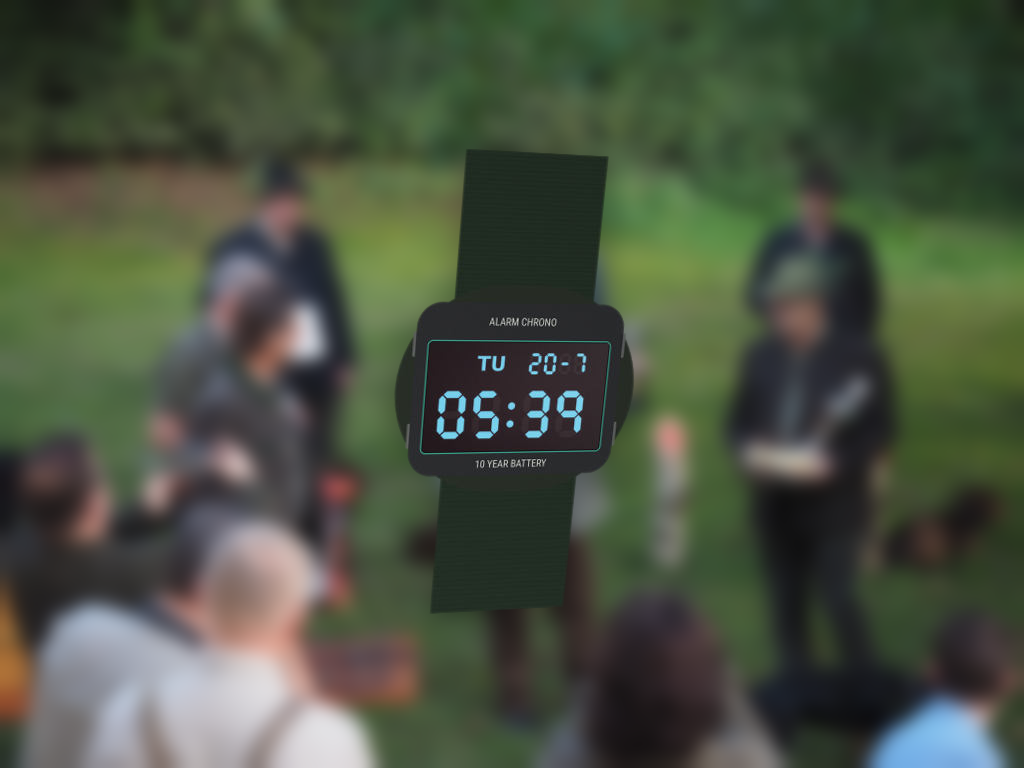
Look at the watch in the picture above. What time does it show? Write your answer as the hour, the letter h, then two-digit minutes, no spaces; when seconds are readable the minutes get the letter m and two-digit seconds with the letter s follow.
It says 5h39
